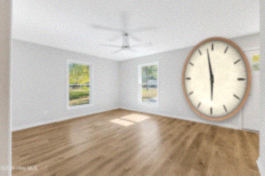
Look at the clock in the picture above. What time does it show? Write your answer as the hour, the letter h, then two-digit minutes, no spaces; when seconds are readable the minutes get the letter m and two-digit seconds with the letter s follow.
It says 5h58
